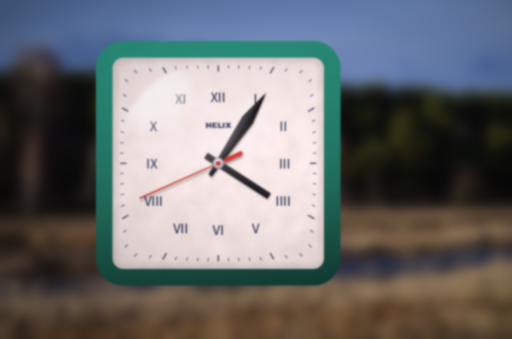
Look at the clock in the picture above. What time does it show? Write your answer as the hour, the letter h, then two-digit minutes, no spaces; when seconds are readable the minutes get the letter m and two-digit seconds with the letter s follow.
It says 4h05m41s
